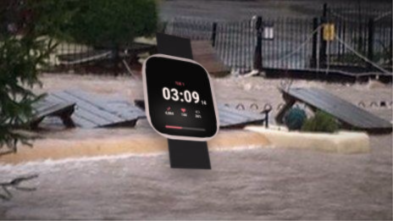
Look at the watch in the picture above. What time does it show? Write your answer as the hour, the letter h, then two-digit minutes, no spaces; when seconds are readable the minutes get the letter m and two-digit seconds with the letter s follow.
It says 3h09
